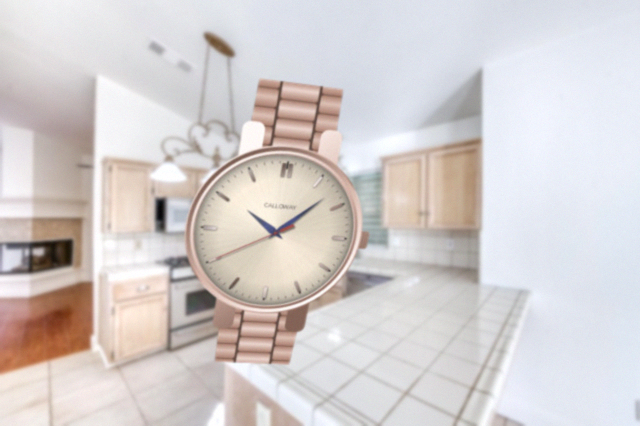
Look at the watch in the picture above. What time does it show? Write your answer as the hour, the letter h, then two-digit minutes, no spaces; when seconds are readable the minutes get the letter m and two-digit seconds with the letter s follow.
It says 10h07m40s
